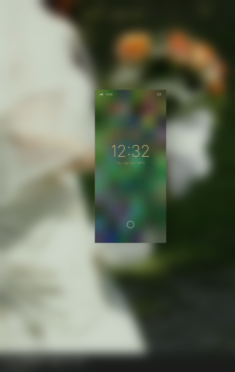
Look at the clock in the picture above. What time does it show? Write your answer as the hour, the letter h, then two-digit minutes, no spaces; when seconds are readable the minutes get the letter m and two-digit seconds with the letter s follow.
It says 12h32
